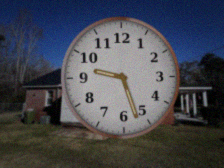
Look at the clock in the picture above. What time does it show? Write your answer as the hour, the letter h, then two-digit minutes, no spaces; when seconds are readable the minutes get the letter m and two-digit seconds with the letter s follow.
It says 9h27
